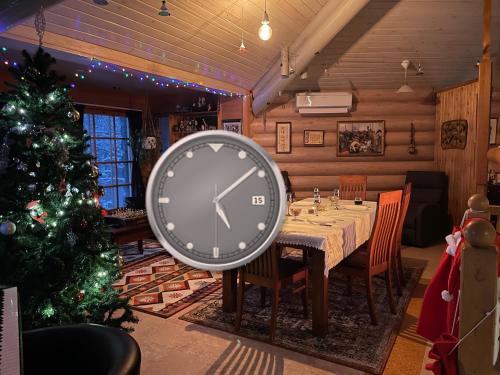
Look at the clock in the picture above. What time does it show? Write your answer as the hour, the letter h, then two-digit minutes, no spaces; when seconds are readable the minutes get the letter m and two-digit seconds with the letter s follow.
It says 5h08m30s
